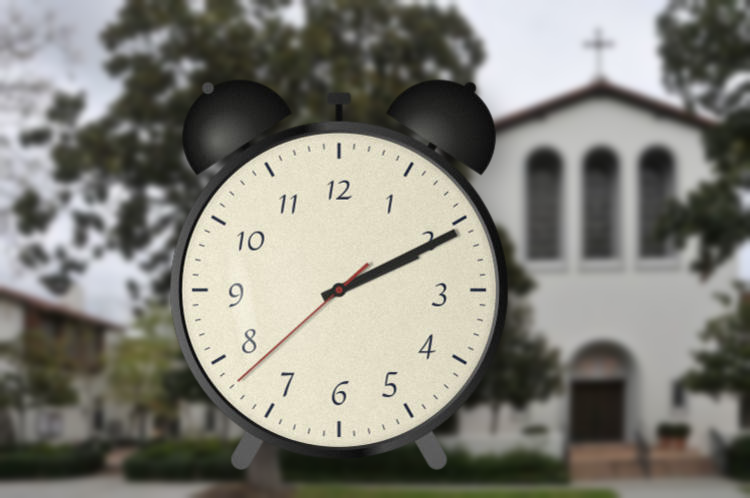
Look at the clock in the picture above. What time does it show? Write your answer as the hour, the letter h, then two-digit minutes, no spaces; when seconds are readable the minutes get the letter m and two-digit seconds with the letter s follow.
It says 2h10m38s
